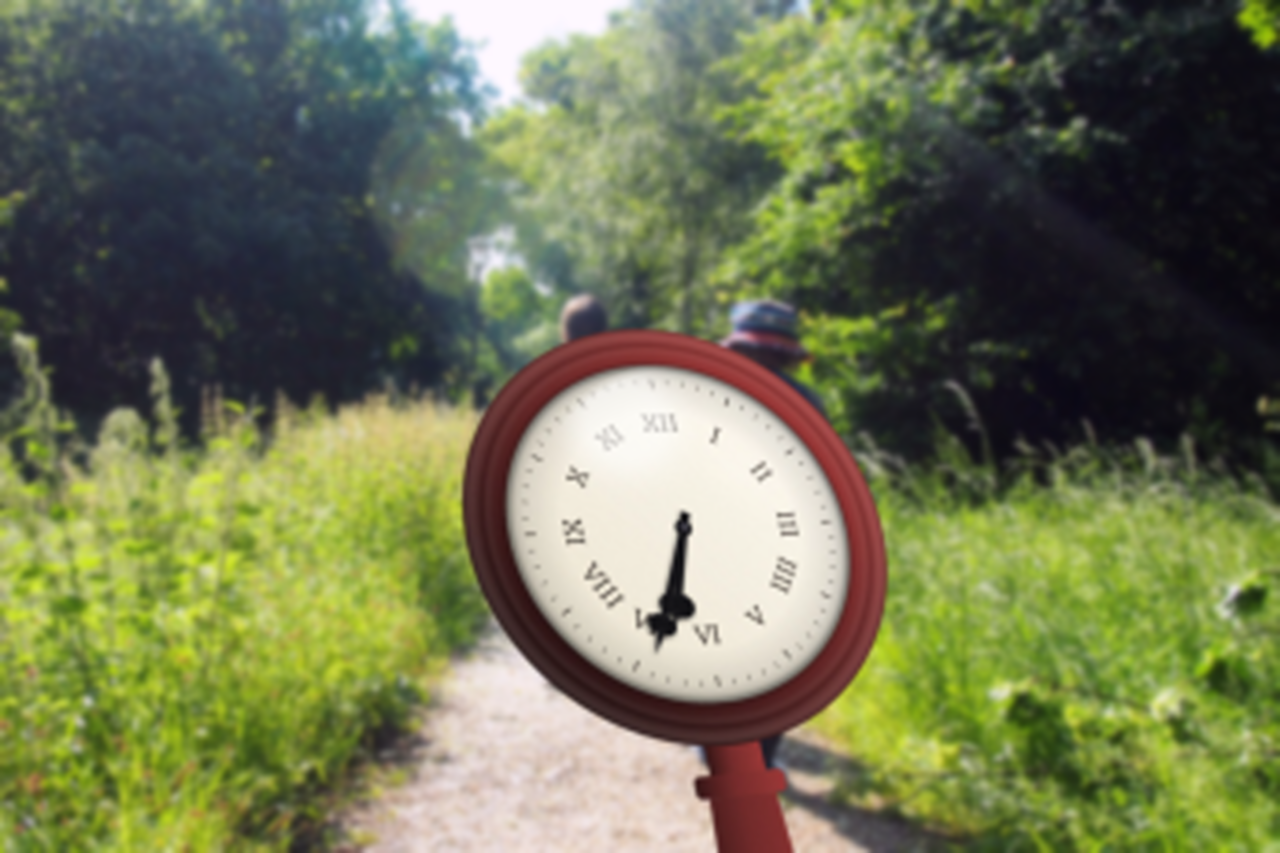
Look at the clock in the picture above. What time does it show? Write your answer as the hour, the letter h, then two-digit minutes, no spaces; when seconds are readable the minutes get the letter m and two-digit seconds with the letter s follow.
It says 6h34
